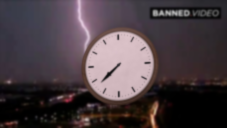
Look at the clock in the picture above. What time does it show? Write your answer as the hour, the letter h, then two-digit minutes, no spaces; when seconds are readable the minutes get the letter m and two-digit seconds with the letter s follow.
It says 7h38
